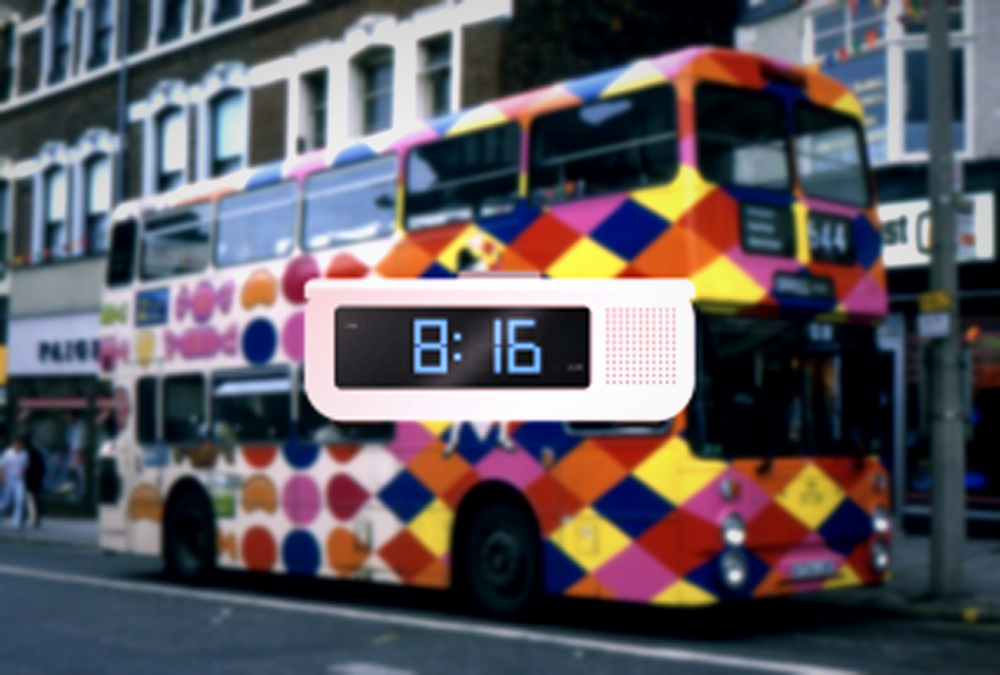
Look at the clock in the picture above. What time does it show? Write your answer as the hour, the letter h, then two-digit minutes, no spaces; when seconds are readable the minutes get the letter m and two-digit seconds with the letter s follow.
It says 8h16
